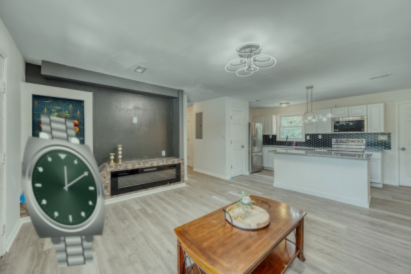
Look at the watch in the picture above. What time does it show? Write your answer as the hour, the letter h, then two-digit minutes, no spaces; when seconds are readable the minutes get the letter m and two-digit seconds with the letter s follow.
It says 12h10
